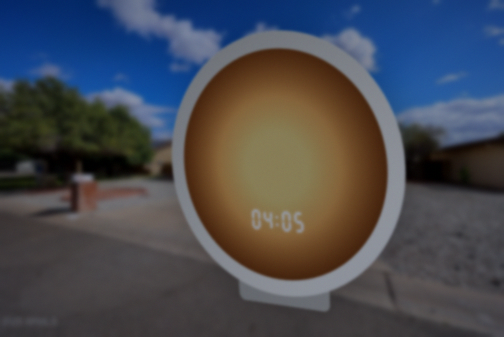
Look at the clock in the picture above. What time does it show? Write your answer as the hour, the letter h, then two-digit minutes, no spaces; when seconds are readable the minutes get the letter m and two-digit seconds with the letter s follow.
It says 4h05
